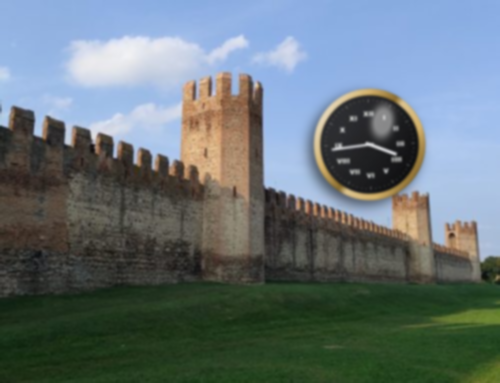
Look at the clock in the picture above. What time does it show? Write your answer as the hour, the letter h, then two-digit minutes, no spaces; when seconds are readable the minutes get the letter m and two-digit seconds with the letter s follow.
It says 3h44
